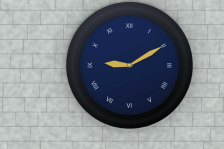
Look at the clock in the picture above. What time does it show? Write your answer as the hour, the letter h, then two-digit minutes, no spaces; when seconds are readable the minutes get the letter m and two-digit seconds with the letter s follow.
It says 9h10
